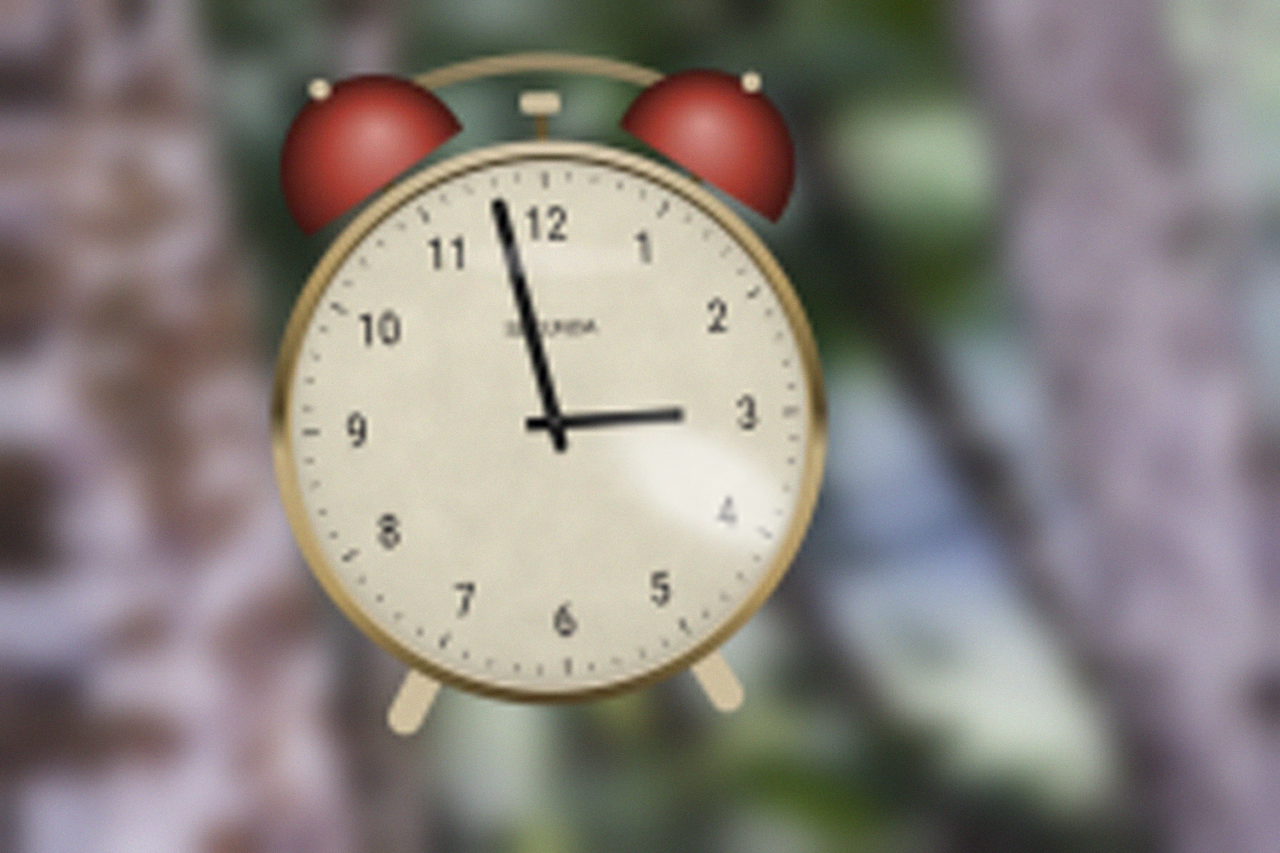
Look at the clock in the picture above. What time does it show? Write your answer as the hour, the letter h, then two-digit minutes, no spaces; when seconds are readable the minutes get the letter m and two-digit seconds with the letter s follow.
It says 2h58
